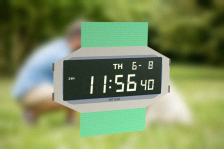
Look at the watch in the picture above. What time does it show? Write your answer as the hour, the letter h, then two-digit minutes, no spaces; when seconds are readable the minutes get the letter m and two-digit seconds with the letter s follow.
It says 11h56m40s
